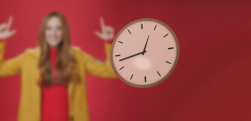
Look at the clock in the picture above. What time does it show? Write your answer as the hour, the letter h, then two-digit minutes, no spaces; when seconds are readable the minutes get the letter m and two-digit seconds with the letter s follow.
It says 12h43
